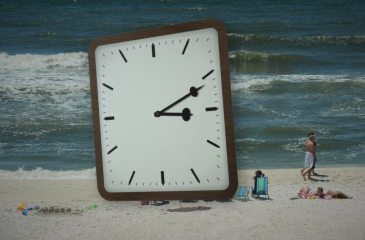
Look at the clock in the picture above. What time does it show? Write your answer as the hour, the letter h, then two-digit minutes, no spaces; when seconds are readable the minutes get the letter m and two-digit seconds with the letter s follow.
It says 3h11
